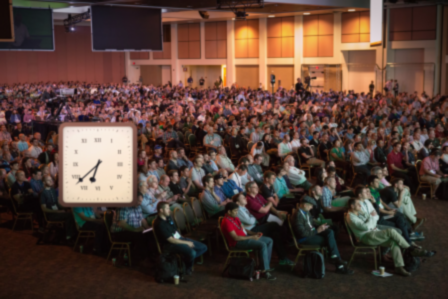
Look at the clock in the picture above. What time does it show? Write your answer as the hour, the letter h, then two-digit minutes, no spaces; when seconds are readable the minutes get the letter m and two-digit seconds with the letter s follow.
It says 6h38
